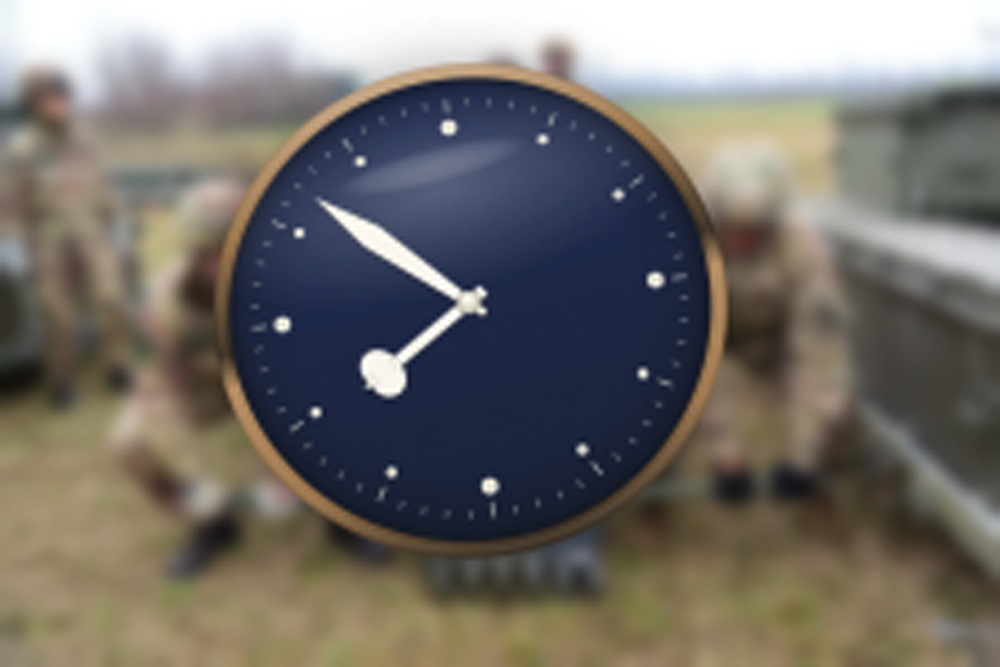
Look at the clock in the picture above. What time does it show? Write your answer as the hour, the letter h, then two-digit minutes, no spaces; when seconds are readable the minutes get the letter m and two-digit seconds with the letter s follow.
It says 7h52
